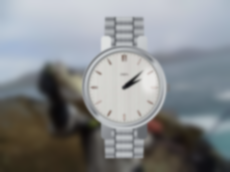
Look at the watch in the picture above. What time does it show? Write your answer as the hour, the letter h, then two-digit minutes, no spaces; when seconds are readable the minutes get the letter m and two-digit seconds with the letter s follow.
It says 2h08
